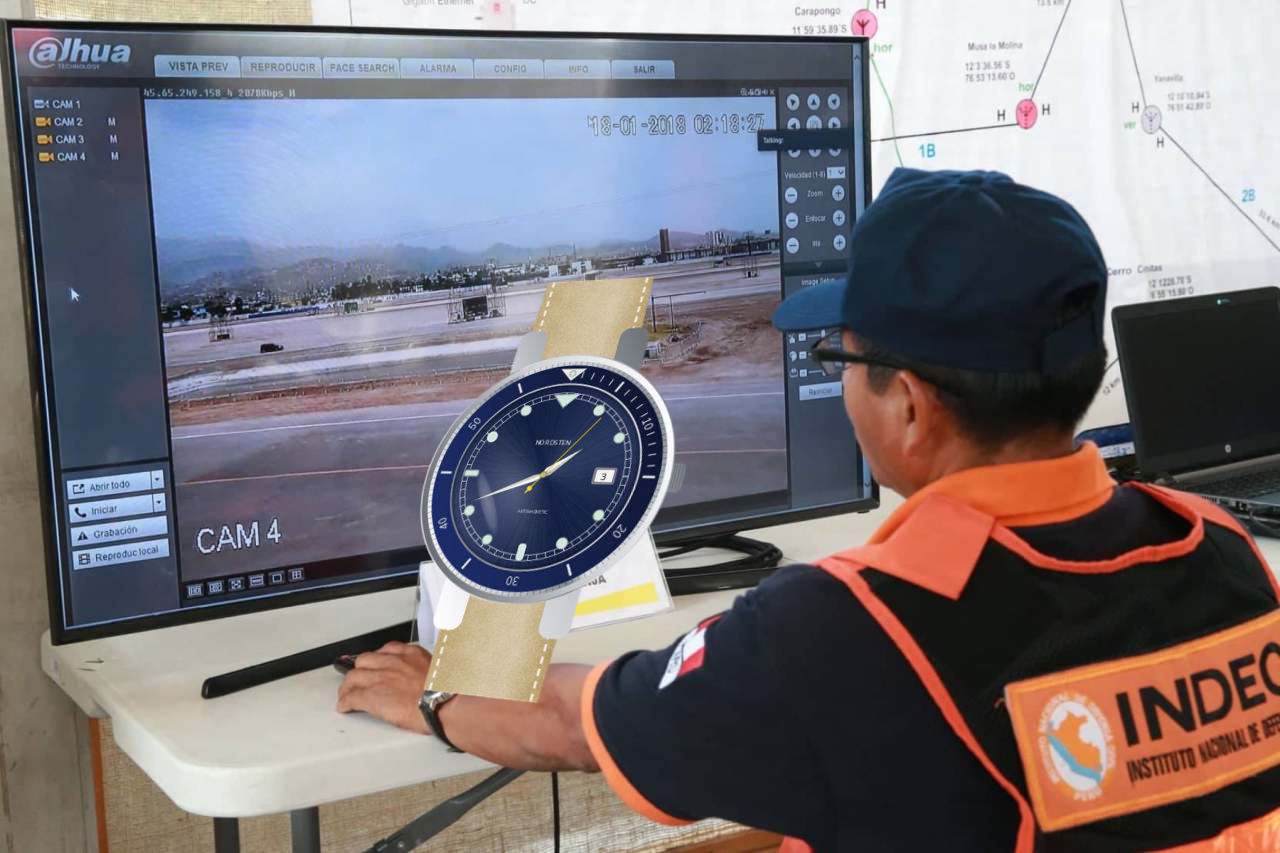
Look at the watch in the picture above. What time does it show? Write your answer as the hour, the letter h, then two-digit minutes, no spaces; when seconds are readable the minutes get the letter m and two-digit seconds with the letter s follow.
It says 1h41m06s
